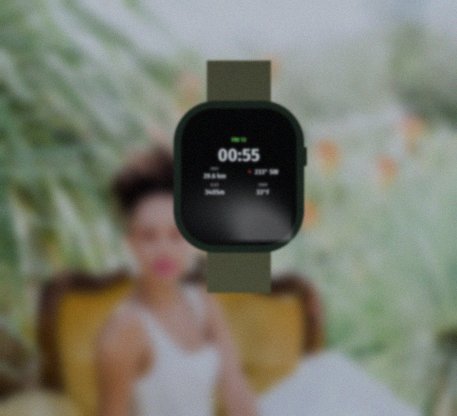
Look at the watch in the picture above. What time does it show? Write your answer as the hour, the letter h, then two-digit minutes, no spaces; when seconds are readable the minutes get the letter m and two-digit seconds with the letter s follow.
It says 0h55
